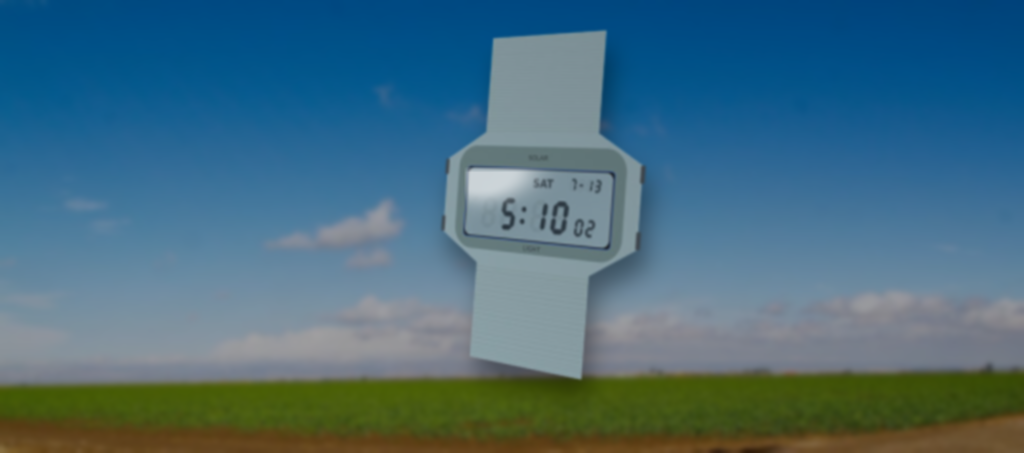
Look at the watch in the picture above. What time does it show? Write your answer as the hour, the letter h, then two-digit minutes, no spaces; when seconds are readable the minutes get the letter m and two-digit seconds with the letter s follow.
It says 5h10m02s
